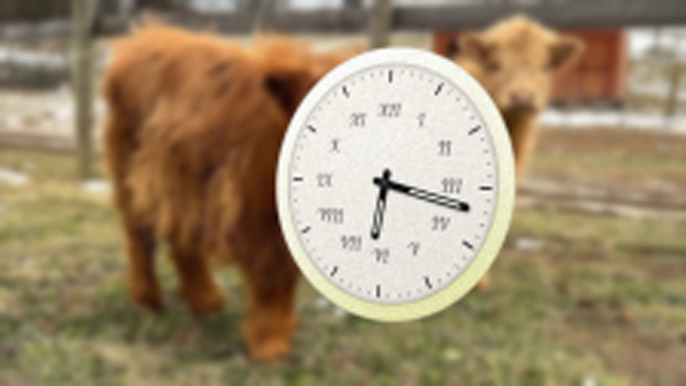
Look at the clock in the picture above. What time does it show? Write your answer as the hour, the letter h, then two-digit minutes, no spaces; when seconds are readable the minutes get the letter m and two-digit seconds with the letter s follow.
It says 6h17
